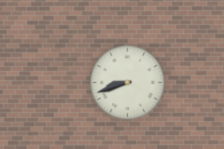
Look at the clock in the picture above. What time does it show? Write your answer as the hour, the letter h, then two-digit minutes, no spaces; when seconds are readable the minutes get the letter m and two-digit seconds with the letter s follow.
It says 8h42
